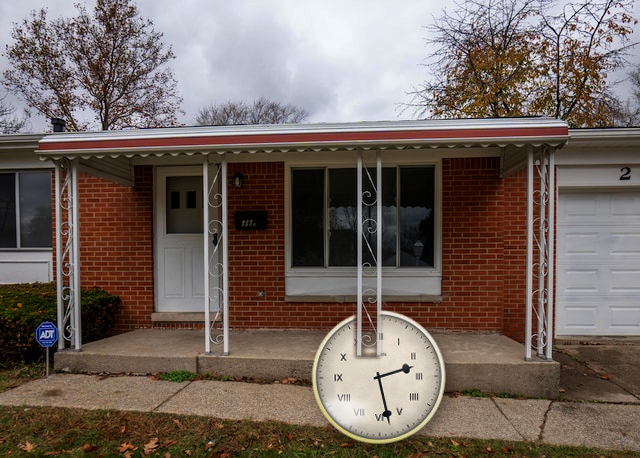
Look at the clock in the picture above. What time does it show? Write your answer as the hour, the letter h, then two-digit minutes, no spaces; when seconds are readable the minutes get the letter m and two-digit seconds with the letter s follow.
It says 2h28
